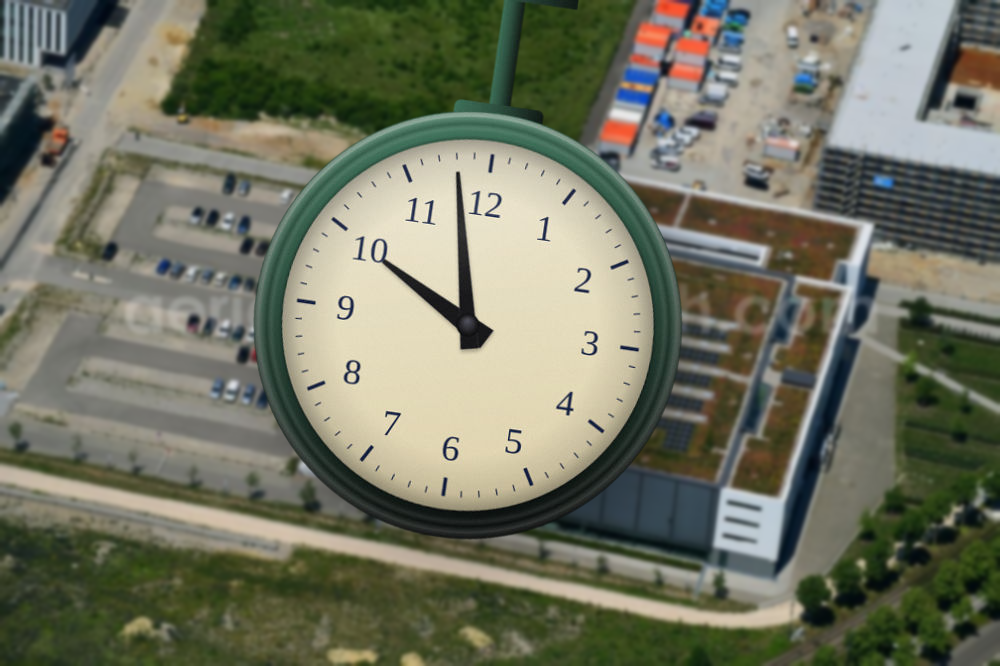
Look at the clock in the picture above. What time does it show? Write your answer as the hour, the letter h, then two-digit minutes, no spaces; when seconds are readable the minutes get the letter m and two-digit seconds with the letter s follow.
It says 9h58
